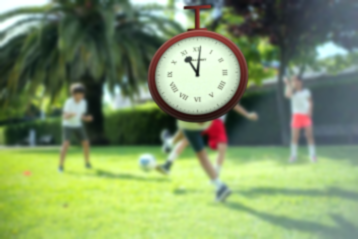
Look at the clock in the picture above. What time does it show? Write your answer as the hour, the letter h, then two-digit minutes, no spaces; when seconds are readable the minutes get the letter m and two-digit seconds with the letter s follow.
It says 11h01
